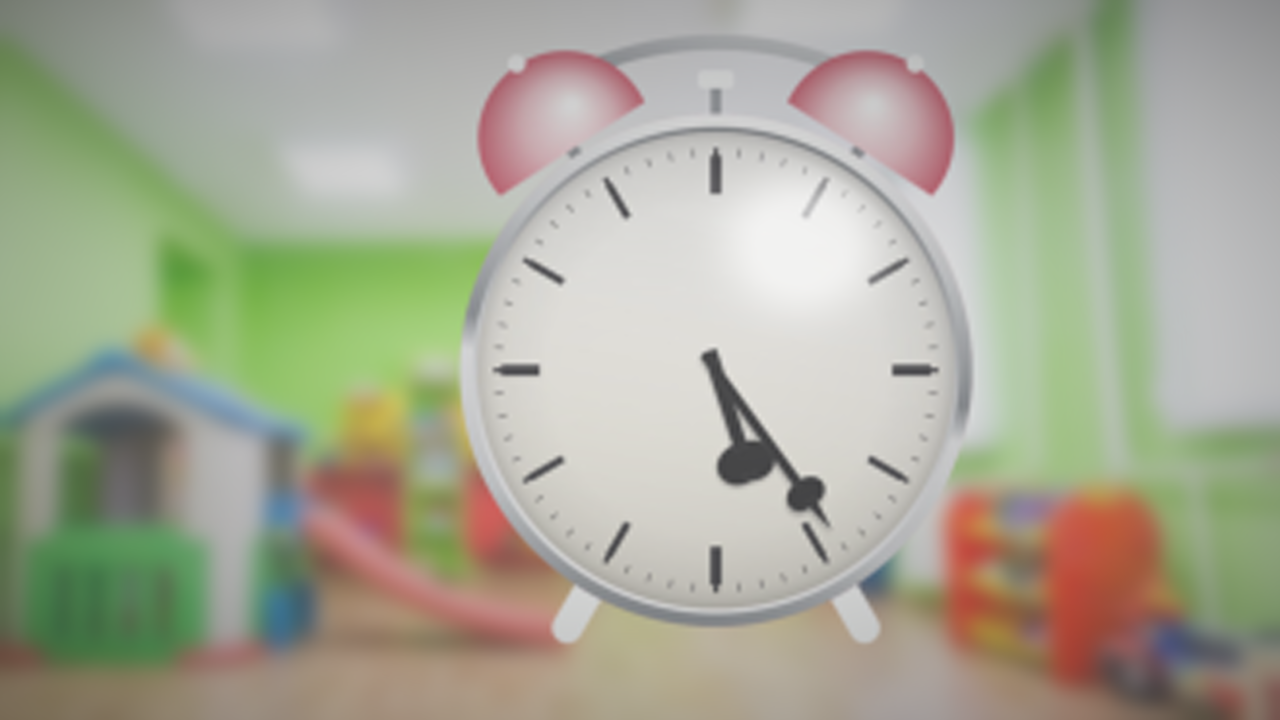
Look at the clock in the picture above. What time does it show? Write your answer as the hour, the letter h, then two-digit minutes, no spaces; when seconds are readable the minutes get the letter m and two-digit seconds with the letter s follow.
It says 5h24
